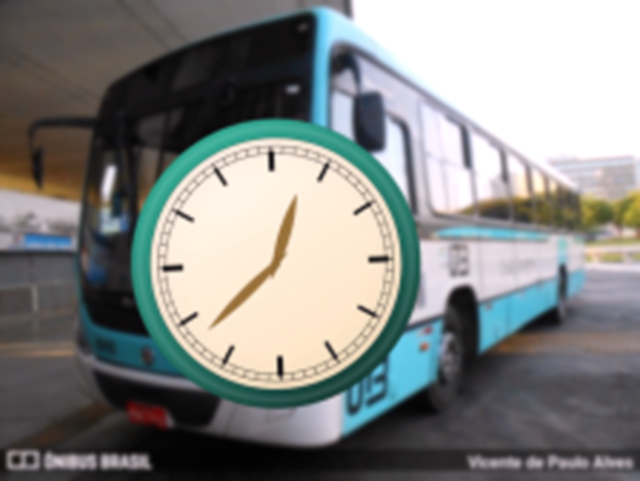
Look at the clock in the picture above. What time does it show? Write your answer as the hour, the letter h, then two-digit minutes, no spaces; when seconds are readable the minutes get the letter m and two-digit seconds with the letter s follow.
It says 12h38
